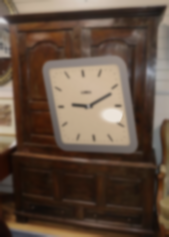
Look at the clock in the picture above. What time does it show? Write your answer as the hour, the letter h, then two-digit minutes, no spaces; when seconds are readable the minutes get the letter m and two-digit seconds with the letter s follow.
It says 9h11
